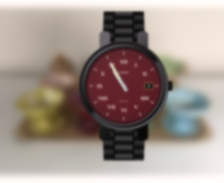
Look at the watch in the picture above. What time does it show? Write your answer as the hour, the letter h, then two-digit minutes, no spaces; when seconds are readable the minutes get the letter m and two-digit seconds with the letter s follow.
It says 10h55
